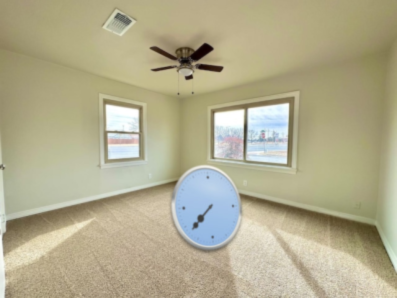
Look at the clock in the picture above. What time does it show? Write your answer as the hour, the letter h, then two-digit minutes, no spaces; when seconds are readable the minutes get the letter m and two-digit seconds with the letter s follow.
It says 7h38
